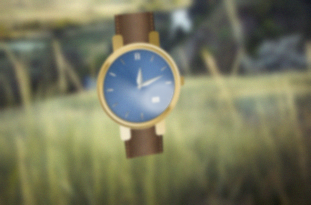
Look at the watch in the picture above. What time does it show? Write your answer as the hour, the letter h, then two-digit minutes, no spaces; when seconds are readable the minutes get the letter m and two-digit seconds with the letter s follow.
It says 12h12
